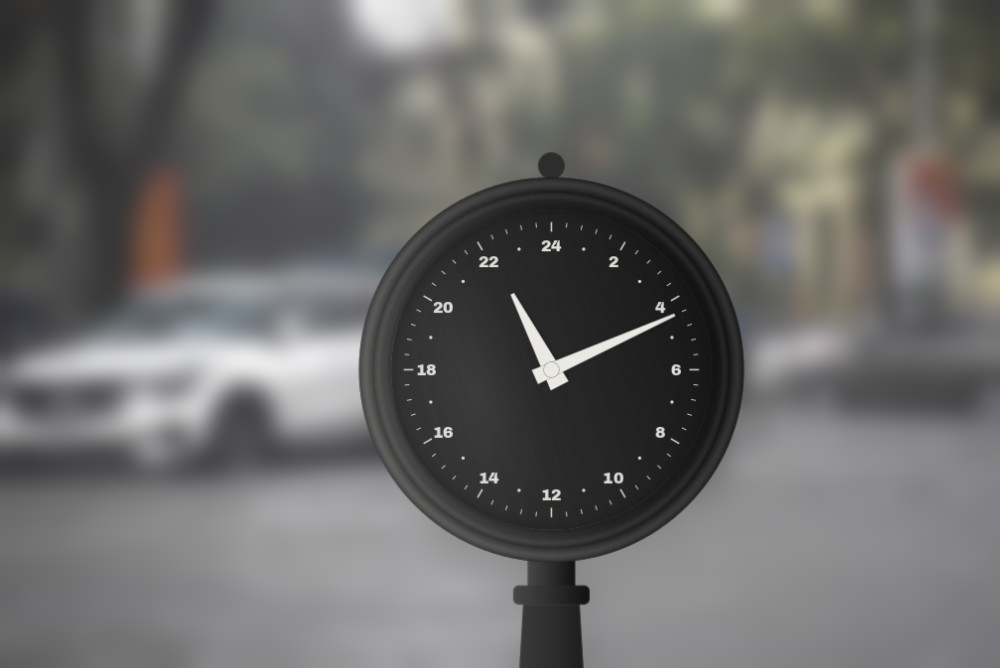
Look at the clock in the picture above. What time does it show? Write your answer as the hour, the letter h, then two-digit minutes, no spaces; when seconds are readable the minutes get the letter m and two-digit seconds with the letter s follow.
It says 22h11
